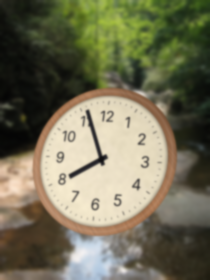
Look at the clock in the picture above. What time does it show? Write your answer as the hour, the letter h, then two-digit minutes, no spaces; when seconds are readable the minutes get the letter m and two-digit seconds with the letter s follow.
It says 7h56
